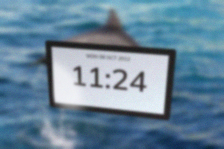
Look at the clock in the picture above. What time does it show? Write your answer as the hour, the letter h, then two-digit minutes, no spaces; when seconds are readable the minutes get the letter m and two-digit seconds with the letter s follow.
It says 11h24
